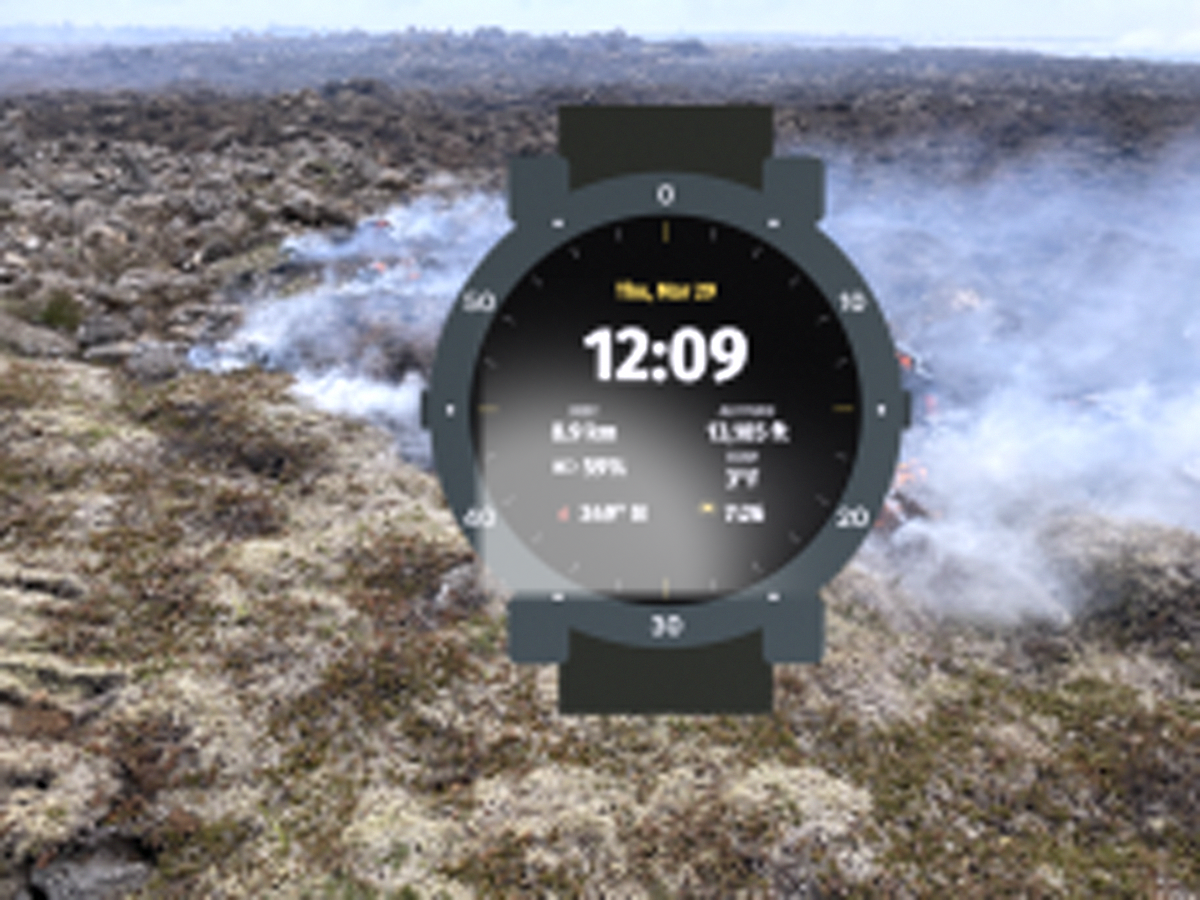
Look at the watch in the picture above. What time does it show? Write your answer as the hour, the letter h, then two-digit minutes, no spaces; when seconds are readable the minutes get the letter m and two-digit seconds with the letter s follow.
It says 12h09
